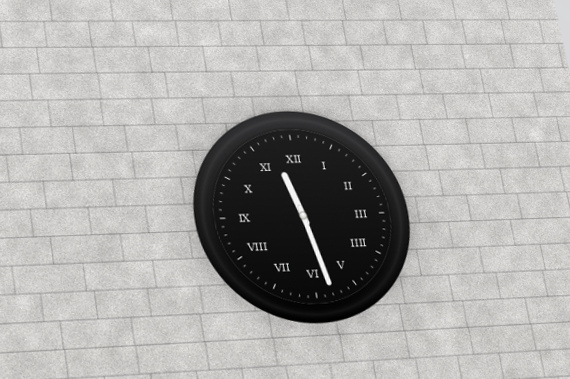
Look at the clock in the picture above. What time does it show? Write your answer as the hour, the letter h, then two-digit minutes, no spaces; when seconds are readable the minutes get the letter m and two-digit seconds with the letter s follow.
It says 11h28
